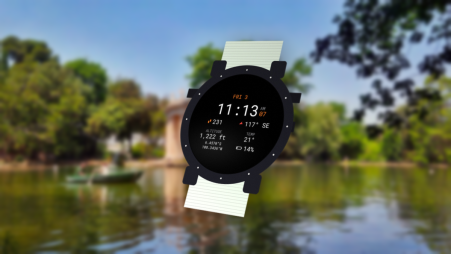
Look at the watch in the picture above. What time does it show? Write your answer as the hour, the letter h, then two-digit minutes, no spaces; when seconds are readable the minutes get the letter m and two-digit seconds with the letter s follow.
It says 11h13
